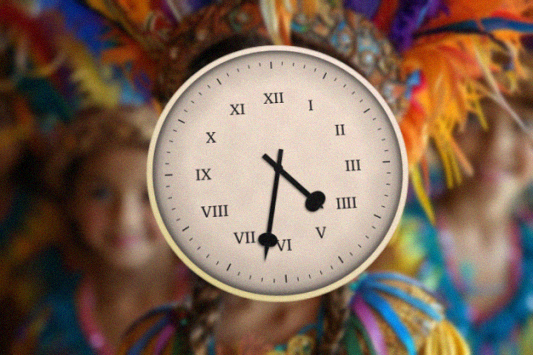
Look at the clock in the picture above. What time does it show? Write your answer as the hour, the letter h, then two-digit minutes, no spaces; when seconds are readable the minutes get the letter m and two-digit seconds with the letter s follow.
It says 4h32
